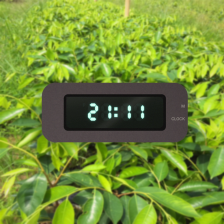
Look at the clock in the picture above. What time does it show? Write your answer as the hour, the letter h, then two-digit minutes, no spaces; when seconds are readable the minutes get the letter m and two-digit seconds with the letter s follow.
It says 21h11
